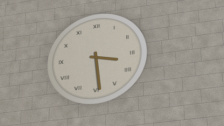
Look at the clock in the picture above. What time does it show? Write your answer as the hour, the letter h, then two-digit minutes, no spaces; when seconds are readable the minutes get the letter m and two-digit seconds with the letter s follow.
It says 3h29
